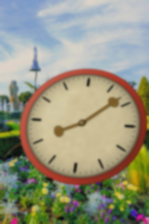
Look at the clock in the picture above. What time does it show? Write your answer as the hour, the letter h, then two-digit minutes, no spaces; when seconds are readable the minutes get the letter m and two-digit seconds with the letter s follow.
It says 8h08
